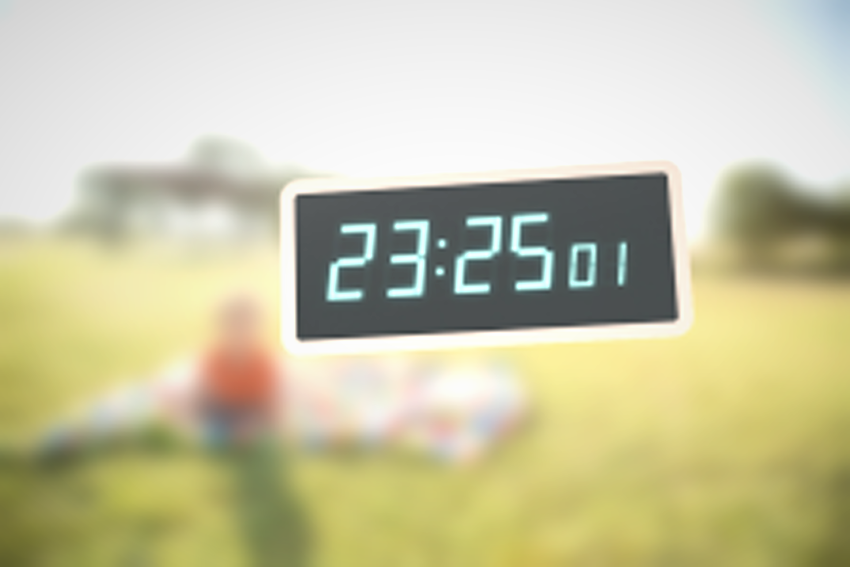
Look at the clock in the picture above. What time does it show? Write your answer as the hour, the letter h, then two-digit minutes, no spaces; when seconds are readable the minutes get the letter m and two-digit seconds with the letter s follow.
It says 23h25m01s
